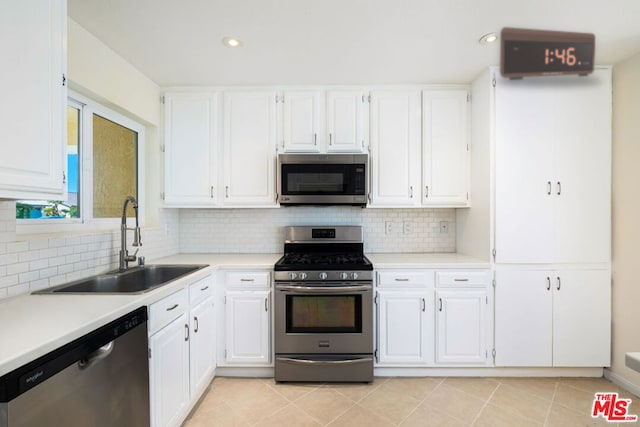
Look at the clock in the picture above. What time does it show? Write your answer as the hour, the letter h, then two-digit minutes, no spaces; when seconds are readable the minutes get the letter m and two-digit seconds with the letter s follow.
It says 1h46
